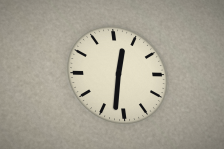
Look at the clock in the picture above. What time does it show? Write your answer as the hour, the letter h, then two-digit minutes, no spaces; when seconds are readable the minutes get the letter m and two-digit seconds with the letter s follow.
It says 12h32
